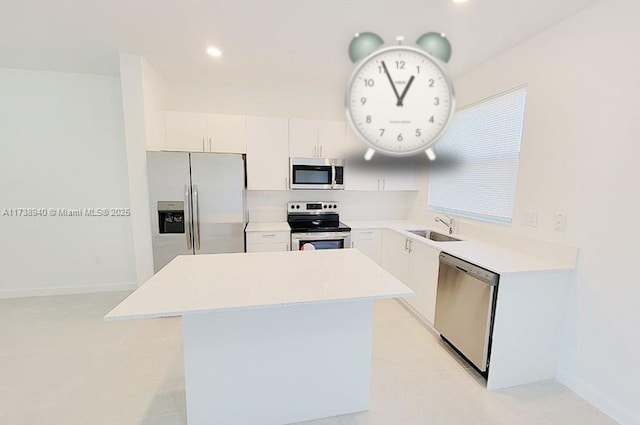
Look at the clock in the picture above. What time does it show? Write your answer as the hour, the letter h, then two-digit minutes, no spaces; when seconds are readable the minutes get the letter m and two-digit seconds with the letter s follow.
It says 12h56
